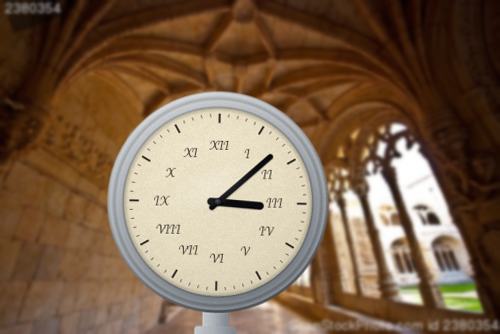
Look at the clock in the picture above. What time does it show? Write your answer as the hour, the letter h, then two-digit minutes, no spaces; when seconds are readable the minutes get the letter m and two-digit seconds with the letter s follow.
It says 3h08
